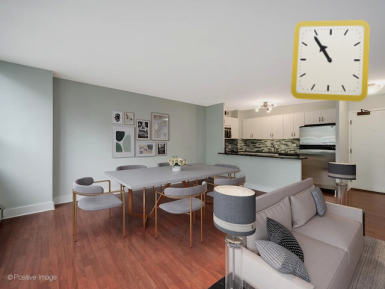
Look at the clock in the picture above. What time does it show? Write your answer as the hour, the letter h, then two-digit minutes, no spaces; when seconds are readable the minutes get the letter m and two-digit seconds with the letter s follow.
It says 10h54
